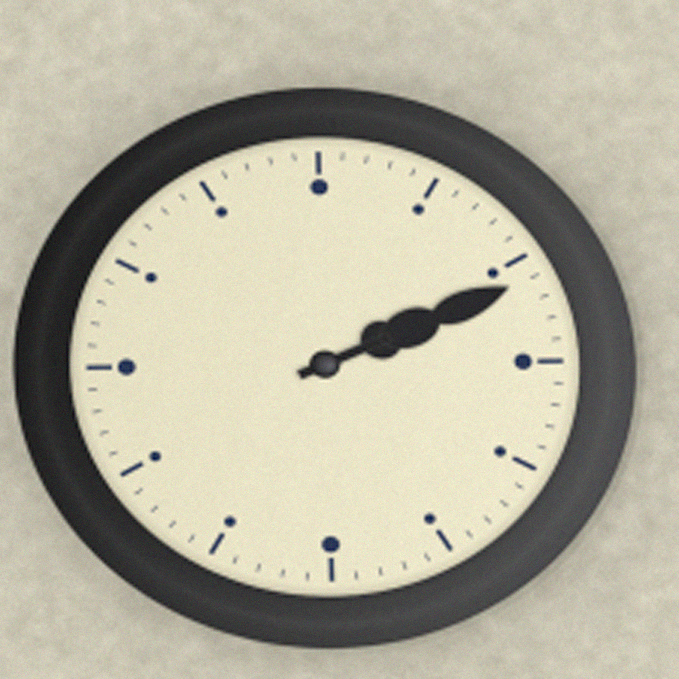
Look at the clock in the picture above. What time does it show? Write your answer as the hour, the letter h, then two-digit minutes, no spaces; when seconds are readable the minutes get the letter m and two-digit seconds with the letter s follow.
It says 2h11
